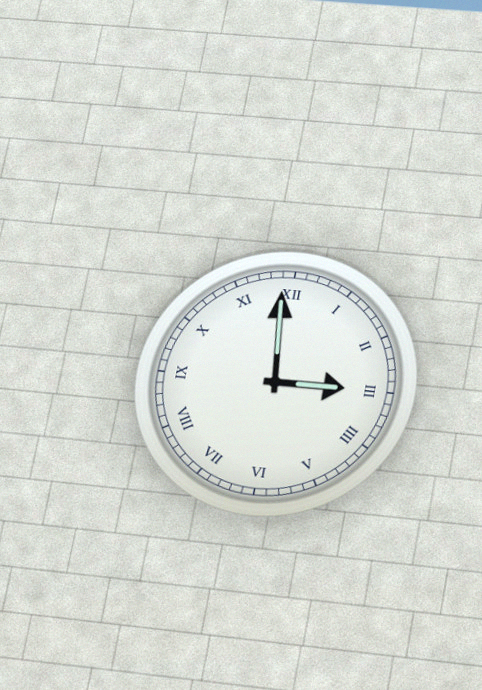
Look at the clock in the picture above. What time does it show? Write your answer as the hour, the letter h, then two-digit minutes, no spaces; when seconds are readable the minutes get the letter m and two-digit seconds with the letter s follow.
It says 2h59
